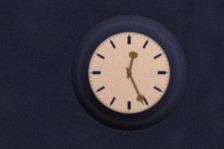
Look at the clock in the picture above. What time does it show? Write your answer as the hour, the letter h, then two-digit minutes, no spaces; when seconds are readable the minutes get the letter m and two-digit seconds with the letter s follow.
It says 12h26
